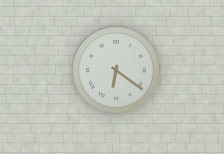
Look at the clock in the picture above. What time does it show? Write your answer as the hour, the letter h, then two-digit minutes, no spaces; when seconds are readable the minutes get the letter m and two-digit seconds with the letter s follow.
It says 6h21
